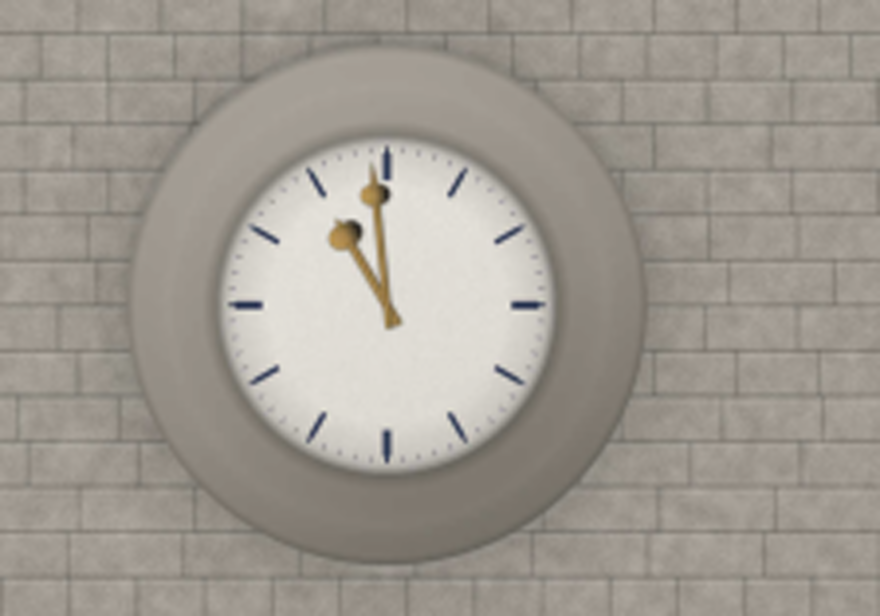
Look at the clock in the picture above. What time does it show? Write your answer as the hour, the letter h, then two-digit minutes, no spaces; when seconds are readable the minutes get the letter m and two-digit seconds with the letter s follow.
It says 10h59
